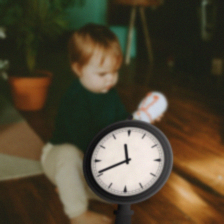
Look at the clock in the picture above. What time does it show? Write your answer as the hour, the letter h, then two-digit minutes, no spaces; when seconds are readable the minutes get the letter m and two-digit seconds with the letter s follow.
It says 11h41
